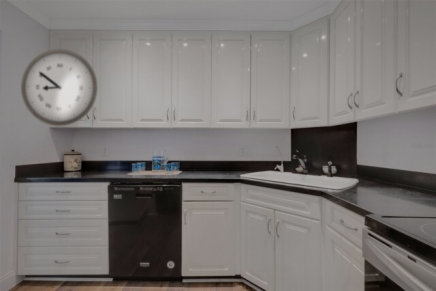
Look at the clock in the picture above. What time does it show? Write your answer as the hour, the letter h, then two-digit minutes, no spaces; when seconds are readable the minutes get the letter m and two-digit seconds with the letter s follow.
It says 8h51
